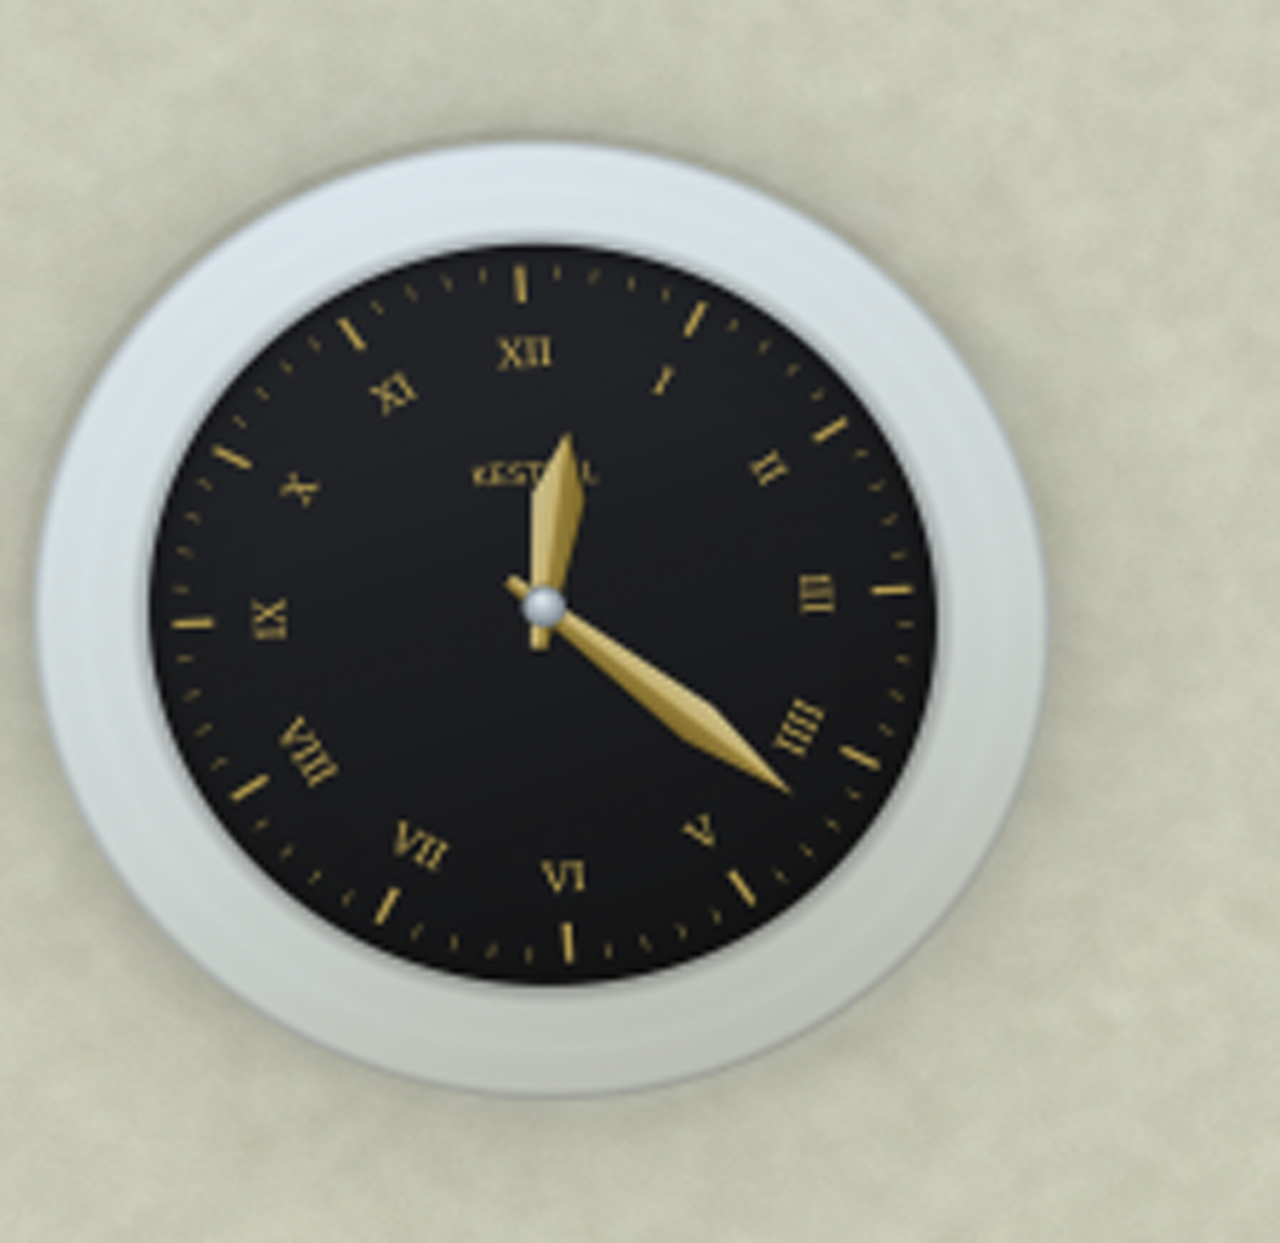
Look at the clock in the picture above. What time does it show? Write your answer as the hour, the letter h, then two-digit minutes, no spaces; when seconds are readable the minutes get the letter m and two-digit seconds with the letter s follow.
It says 12h22
